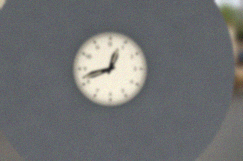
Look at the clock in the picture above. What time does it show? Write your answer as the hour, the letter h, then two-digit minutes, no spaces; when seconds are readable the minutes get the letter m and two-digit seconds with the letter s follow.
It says 12h42
